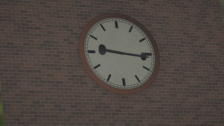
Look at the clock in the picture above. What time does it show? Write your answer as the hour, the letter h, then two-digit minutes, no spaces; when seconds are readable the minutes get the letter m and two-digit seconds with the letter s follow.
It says 9h16
